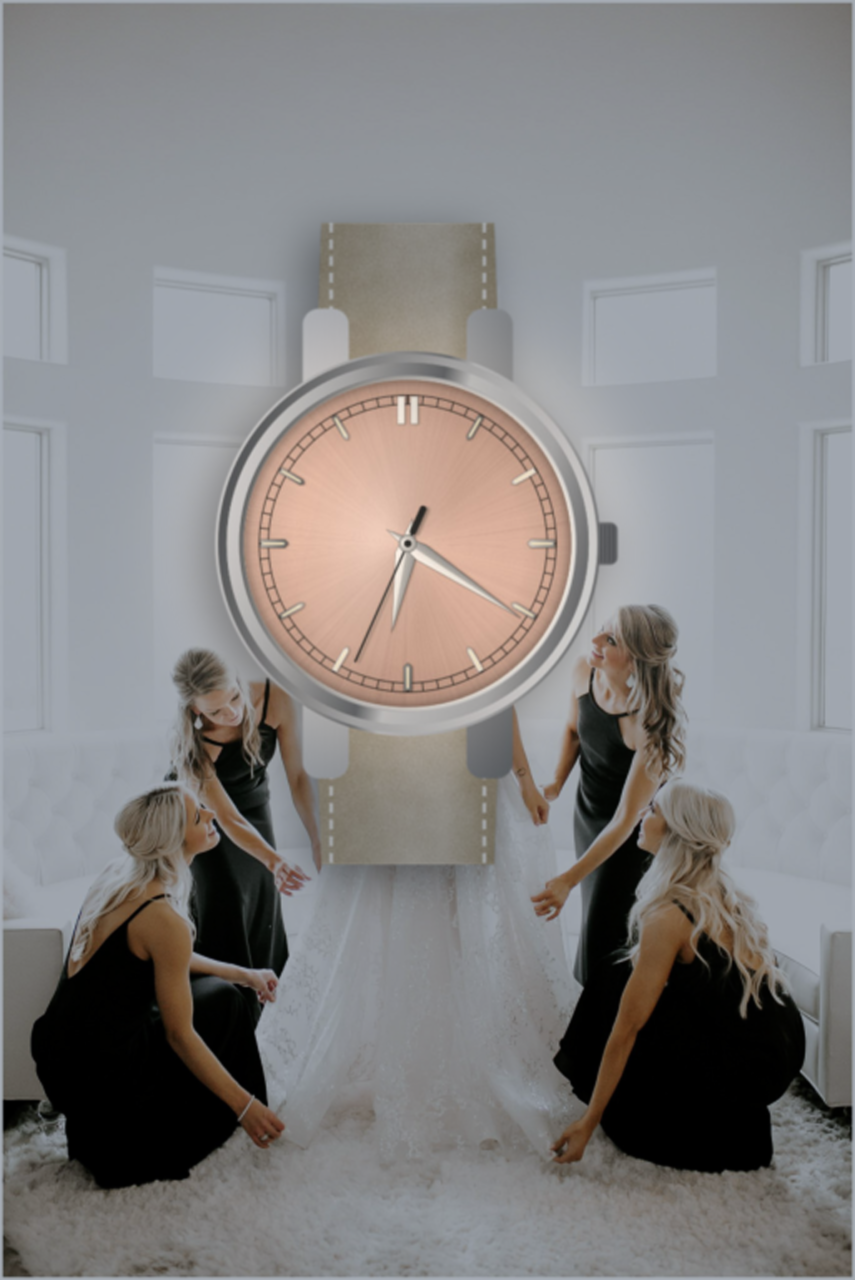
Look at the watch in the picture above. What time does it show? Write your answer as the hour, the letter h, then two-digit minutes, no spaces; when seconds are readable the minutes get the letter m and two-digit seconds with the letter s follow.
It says 6h20m34s
